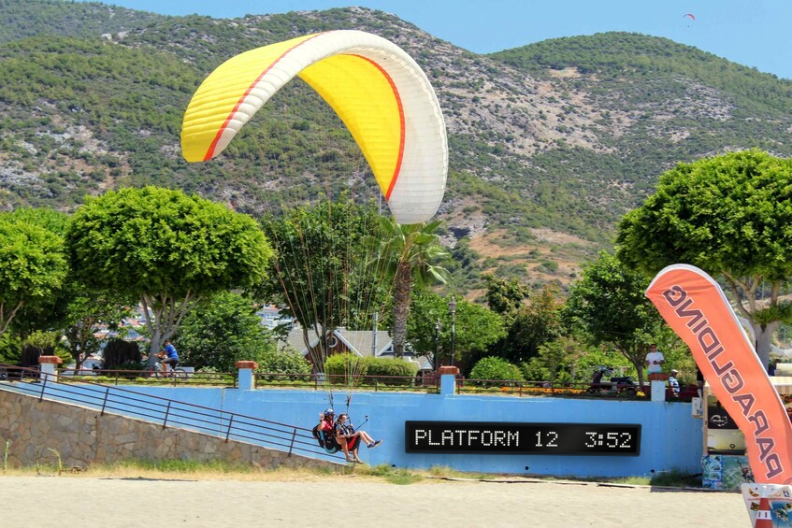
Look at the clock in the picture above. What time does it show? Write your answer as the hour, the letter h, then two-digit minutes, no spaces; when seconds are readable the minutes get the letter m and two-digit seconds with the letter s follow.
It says 3h52
